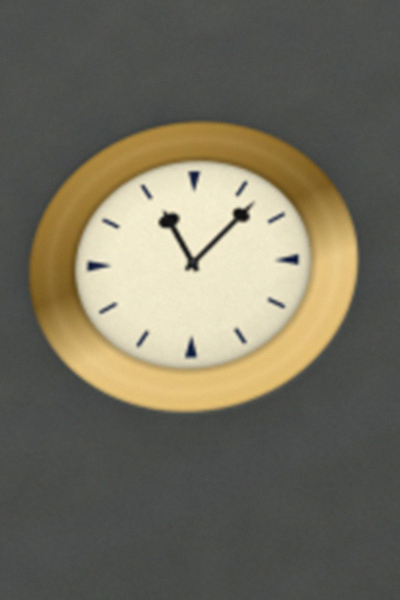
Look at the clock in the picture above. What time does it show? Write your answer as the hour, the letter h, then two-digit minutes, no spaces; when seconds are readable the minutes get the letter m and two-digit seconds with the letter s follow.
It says 11h07
